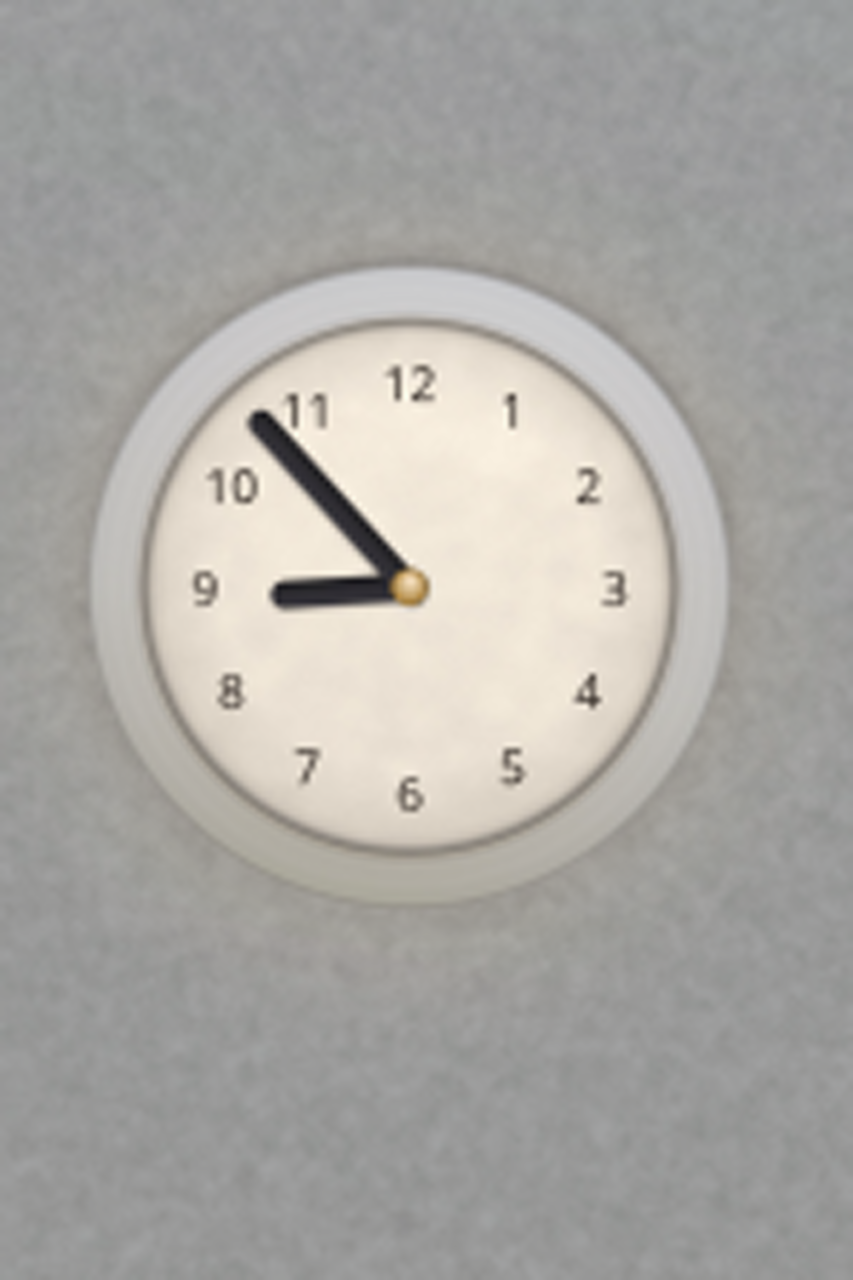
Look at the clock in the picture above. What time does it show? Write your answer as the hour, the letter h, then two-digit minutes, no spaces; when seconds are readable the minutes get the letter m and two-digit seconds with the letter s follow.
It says 8h53
